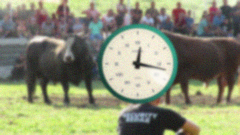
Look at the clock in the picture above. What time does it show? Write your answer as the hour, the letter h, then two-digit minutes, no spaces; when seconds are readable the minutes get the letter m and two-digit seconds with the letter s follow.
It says 12h17
